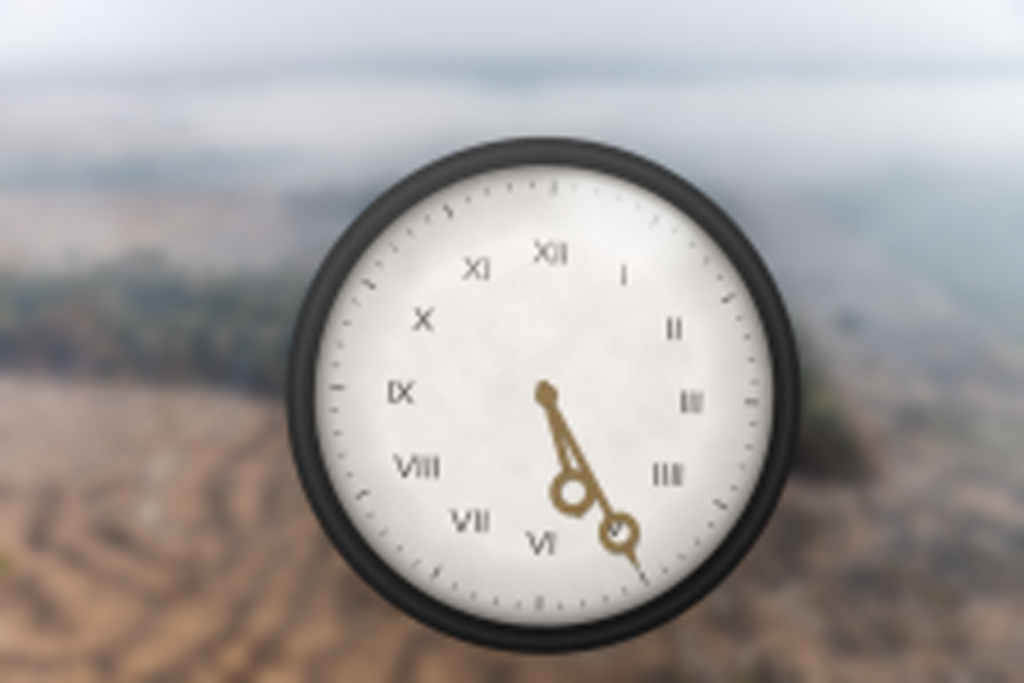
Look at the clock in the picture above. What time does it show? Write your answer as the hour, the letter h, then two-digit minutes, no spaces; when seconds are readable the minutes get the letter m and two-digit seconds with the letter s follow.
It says 5h25
